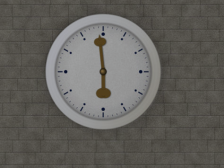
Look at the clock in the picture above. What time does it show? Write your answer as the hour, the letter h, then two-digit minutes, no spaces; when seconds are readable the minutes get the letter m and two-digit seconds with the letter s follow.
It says 5h59
